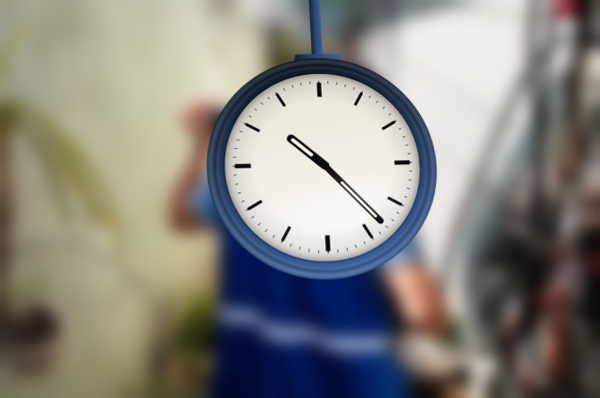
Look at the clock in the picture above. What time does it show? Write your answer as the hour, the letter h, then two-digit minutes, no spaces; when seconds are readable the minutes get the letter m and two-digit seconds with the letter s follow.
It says 10h23
